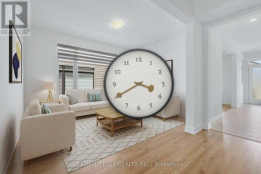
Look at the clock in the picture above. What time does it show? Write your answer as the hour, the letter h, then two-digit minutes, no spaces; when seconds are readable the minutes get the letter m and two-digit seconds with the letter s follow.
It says 3h40
